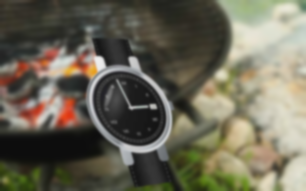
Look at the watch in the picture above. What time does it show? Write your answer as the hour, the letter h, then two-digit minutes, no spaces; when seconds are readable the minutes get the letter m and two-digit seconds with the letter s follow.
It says 2h58
